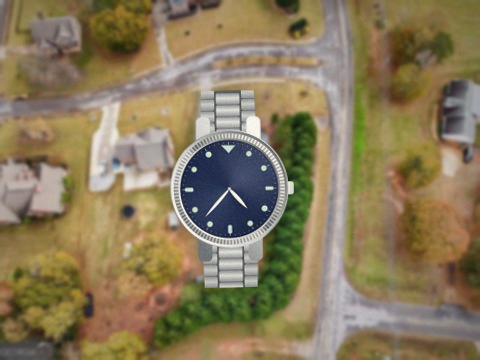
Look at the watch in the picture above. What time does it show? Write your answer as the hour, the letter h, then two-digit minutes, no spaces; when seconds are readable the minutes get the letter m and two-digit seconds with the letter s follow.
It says 4h37
